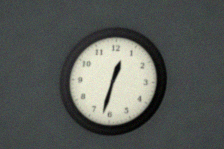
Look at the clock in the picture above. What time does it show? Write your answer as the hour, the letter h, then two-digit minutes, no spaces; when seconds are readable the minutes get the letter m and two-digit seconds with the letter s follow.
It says 12h32
